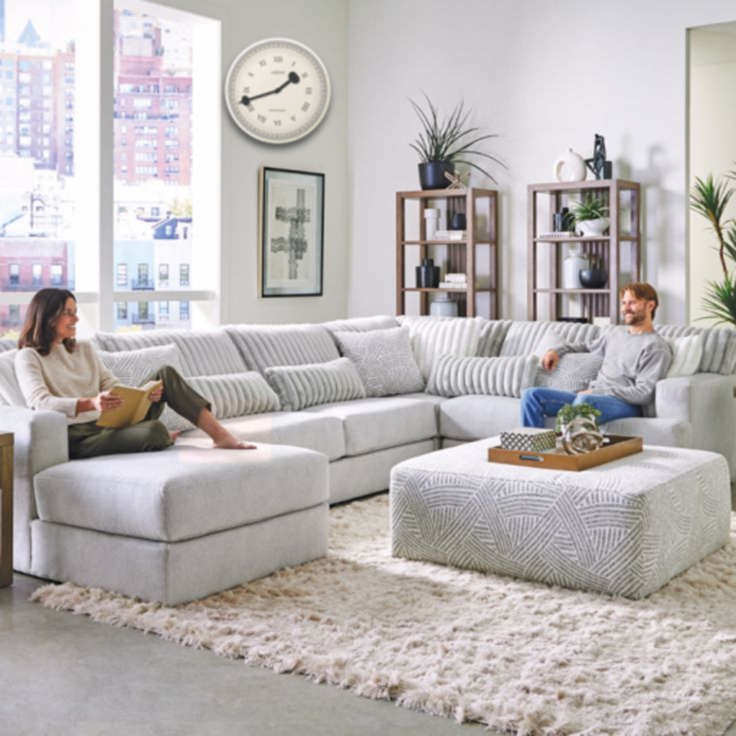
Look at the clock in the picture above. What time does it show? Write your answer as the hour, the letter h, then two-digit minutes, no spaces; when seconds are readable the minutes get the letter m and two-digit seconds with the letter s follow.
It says 1h42
